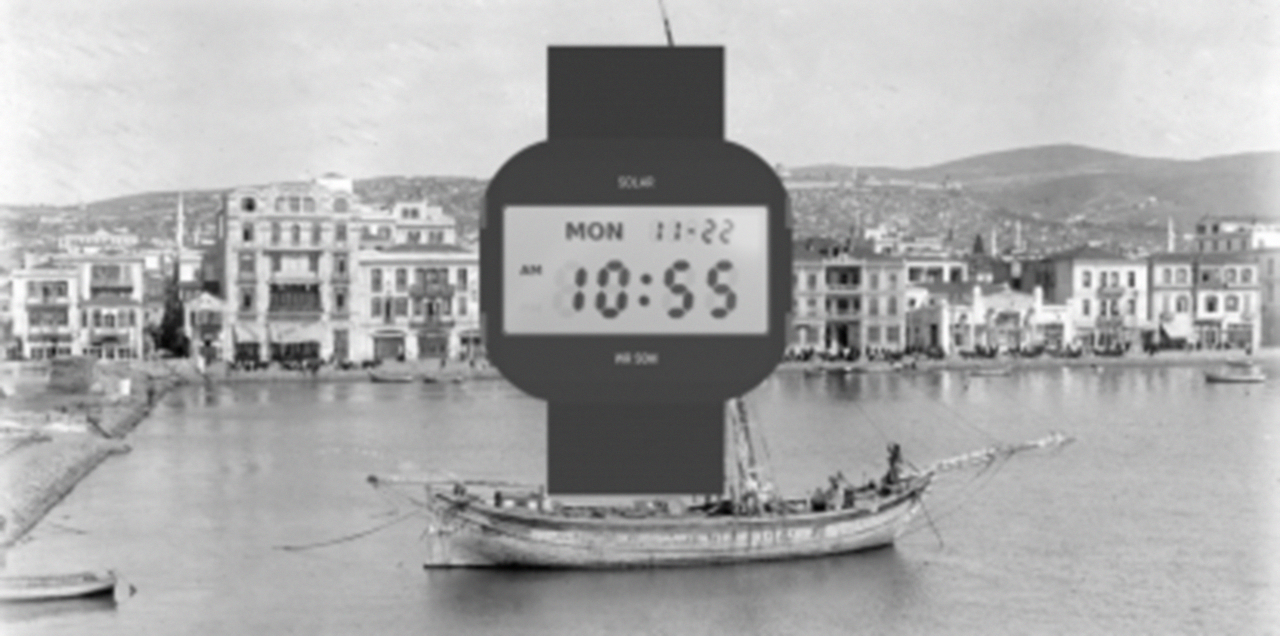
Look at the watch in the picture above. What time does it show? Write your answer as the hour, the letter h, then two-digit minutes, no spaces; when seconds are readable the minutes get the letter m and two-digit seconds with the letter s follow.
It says 10h55
